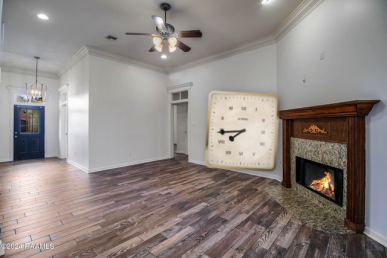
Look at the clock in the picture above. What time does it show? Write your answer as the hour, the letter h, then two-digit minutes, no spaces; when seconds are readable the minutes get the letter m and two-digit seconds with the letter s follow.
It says 7h44
